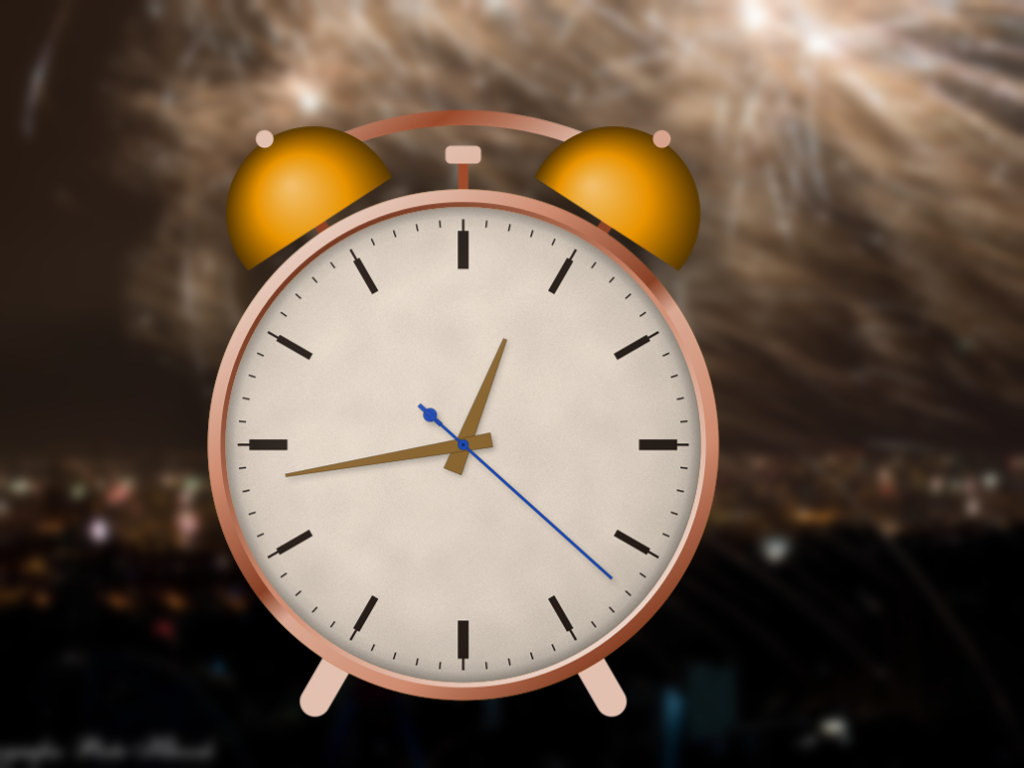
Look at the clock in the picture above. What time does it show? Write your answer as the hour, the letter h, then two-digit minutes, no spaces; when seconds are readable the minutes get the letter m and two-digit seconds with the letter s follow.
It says 12h43m22s
